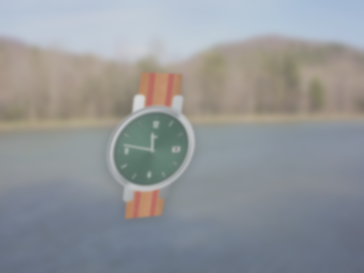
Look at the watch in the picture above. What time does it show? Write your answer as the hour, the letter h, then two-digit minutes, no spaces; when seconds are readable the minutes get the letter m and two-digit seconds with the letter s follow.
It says 11h47
